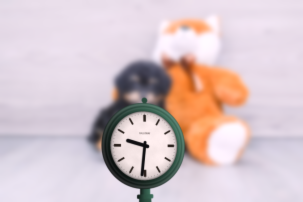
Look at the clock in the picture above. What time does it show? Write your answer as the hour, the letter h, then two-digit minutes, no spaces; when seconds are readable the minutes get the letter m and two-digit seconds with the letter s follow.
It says 9h31
